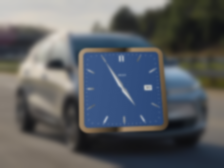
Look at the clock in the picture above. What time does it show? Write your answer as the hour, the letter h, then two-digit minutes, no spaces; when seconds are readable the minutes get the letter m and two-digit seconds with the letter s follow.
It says 4h55
